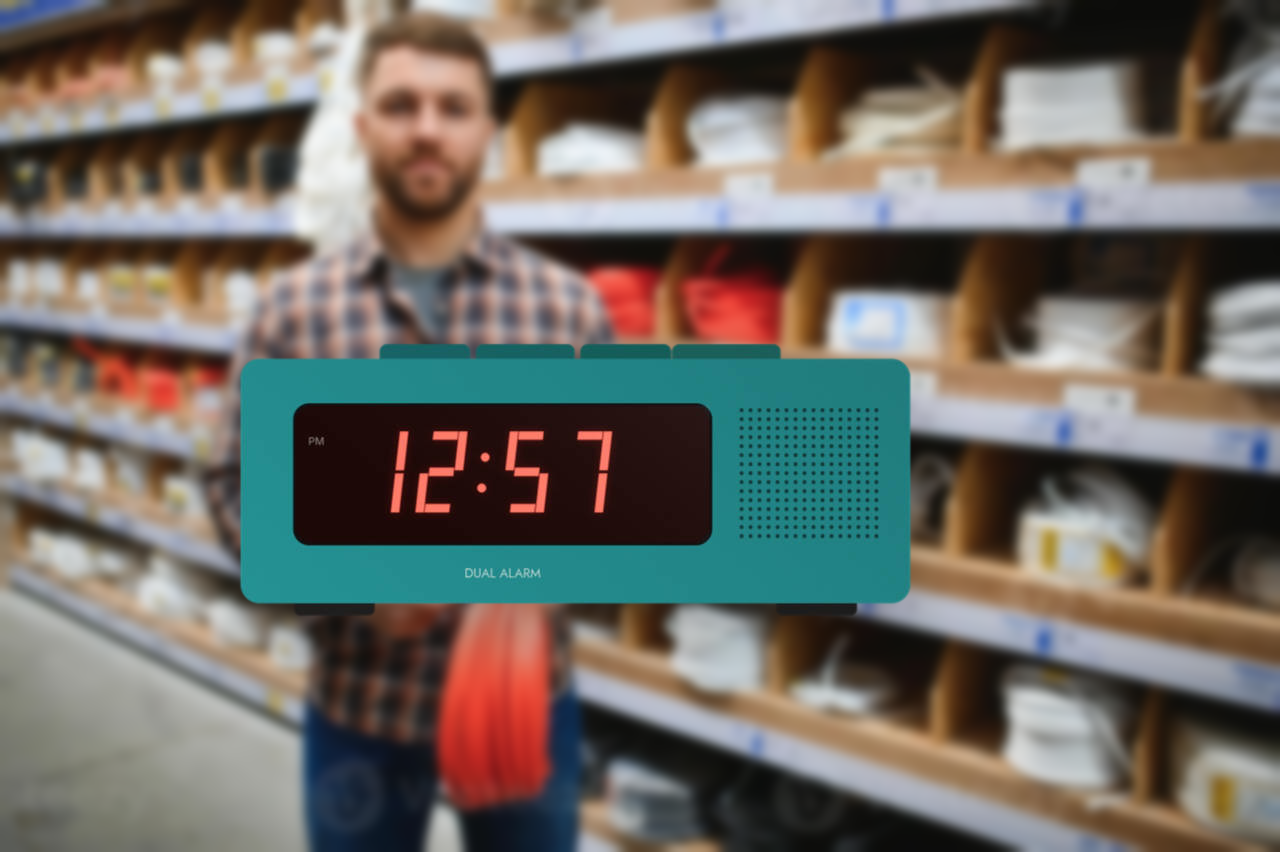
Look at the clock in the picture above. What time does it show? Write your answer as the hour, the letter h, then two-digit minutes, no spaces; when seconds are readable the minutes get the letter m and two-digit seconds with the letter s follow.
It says 12h57
